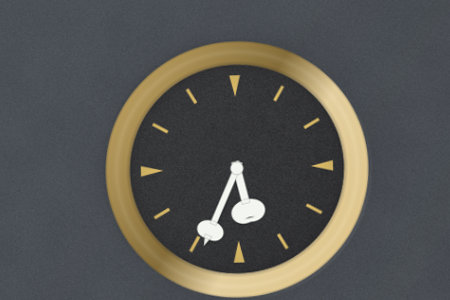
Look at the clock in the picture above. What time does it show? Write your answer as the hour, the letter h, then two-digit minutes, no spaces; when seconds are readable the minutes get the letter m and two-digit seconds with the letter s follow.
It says 5h34
